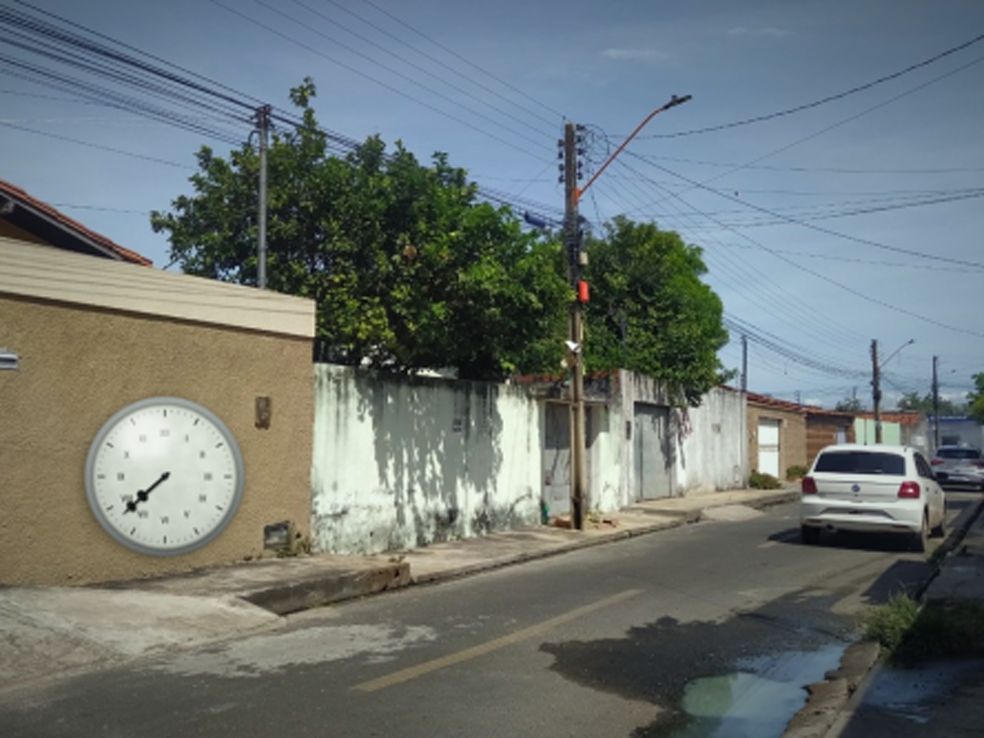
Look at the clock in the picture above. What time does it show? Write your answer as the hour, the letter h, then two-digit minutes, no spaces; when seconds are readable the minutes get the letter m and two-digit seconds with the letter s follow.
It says 7h38
